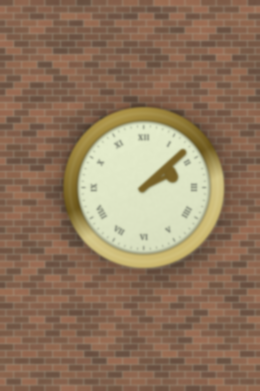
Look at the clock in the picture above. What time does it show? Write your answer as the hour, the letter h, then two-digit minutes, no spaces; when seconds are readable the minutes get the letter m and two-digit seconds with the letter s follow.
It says 2h08
